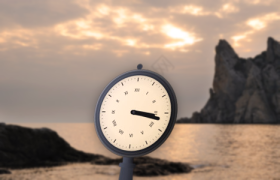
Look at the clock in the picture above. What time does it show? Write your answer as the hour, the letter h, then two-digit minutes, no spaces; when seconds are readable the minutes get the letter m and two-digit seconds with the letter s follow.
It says 3h17
